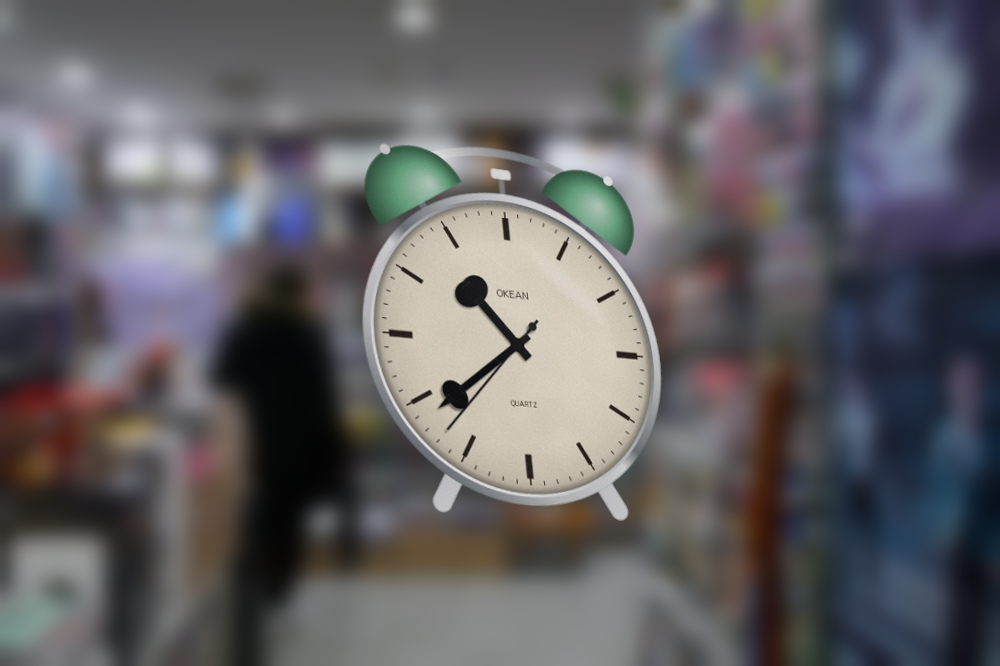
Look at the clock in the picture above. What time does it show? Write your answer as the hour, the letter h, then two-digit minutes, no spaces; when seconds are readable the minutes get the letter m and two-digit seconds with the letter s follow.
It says 10h38m37s
